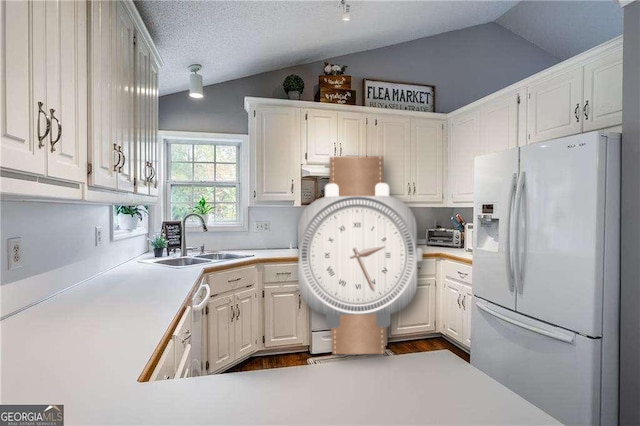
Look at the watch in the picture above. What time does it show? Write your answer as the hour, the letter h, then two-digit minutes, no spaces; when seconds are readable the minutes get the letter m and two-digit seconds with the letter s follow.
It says 2h26
